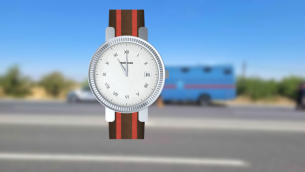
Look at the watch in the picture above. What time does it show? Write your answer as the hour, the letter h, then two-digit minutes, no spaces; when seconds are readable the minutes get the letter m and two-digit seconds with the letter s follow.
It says 11h00
